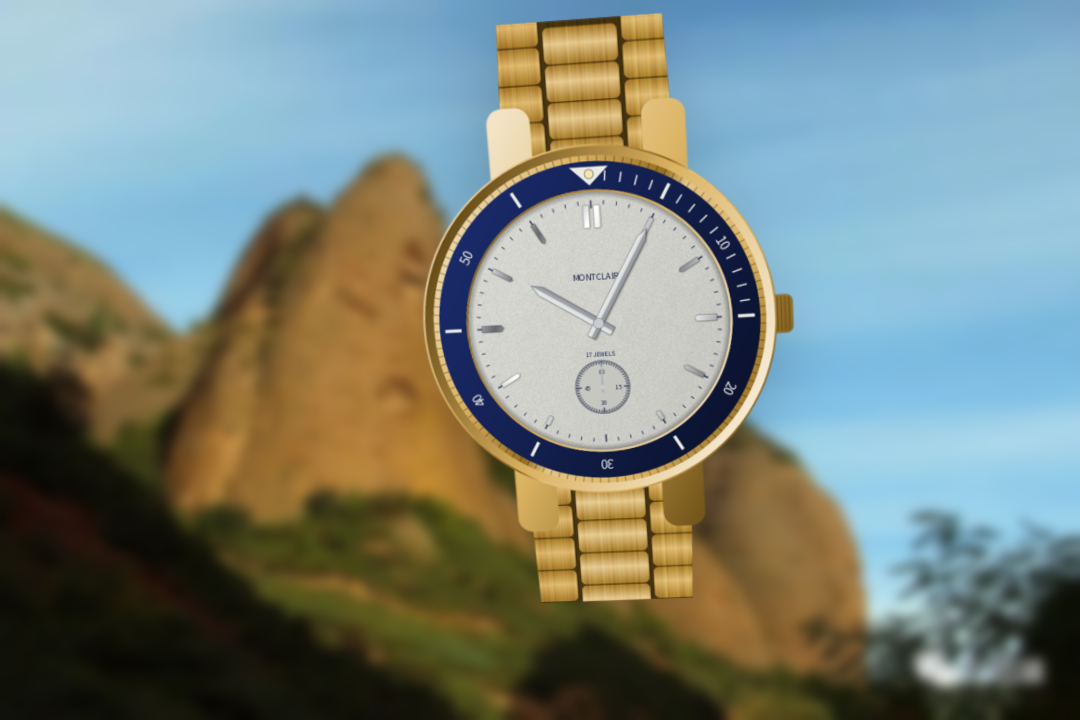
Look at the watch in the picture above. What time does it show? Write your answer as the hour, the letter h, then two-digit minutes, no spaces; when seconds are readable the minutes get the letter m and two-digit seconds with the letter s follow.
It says 10h05
